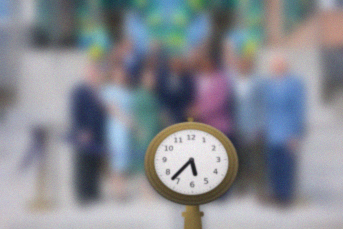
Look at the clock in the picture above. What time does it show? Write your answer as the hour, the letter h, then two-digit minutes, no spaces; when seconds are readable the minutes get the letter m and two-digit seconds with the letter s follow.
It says 5h37
